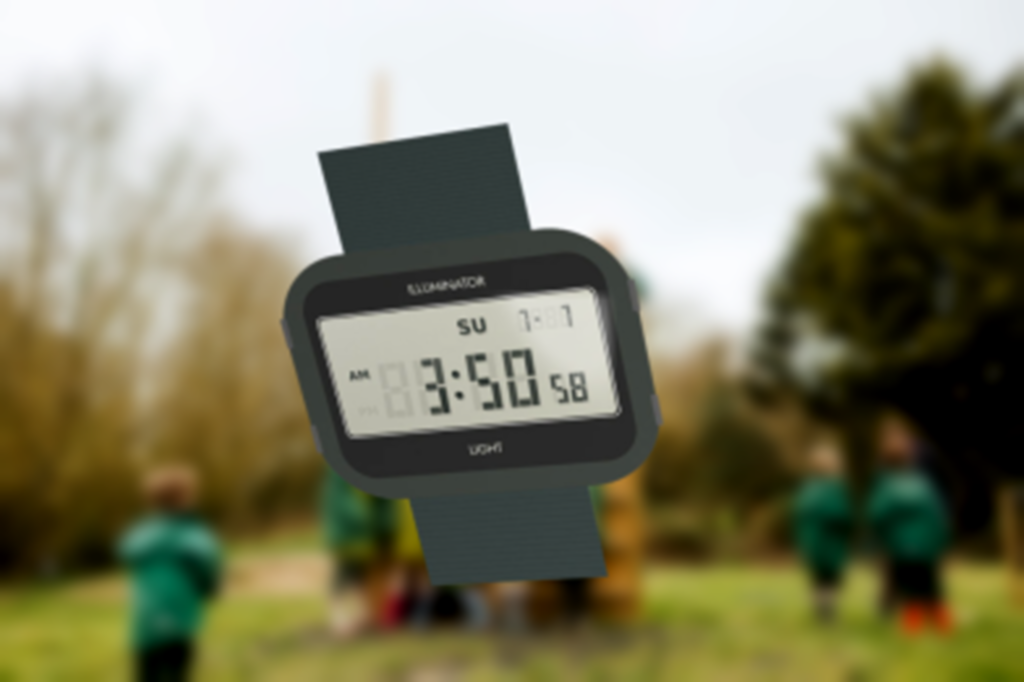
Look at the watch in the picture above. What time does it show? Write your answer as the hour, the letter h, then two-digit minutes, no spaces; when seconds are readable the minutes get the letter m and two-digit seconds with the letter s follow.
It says 3h50m58s
